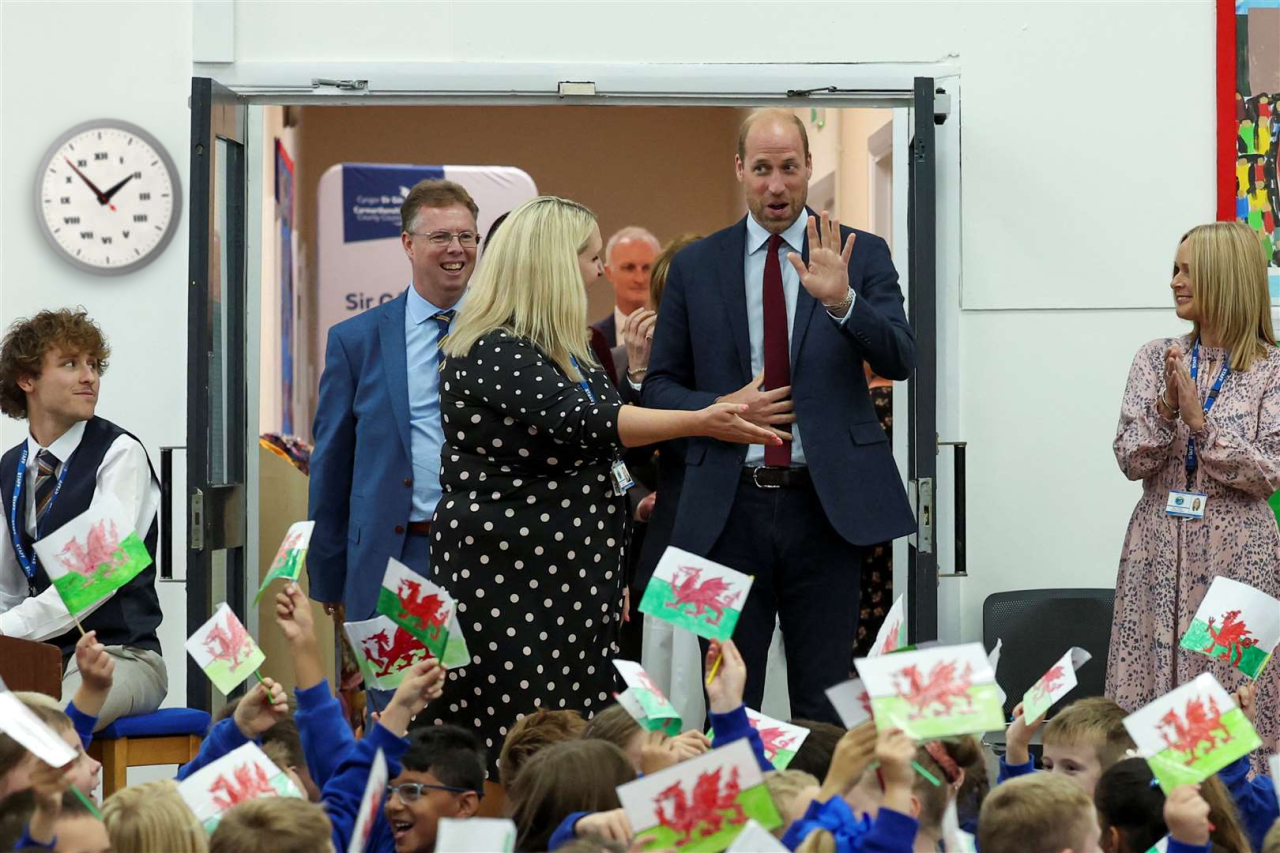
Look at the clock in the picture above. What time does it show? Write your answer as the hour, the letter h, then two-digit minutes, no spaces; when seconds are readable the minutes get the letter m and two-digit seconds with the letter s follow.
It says 1h52m53s
